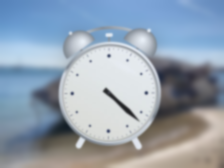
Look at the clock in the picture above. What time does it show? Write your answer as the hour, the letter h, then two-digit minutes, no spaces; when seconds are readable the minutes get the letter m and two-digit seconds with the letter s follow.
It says 4h22
